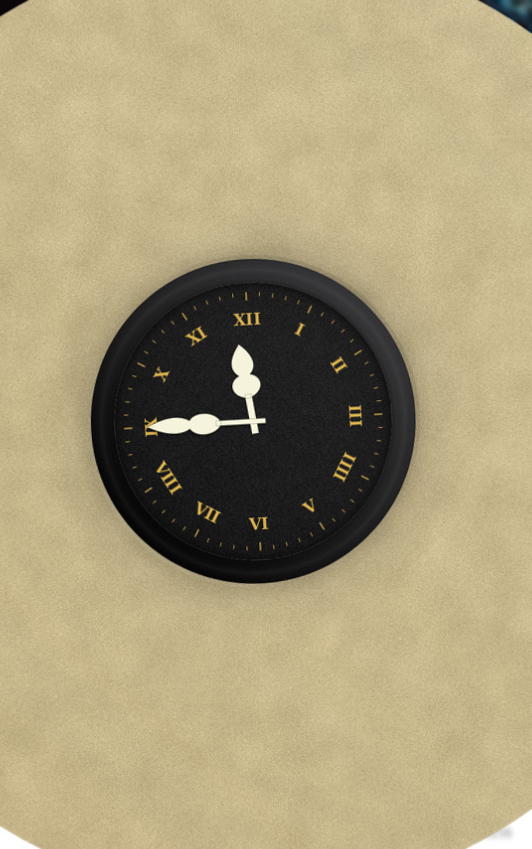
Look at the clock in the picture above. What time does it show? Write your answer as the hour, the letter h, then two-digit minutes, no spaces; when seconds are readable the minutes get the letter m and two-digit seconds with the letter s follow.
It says 11h45
